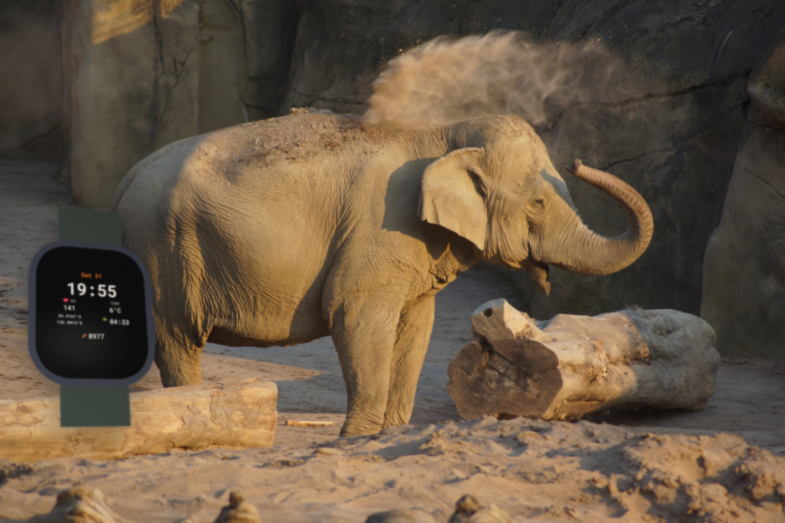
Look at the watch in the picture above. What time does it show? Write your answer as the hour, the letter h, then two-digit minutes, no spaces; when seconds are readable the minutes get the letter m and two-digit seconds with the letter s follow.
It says 19h55
